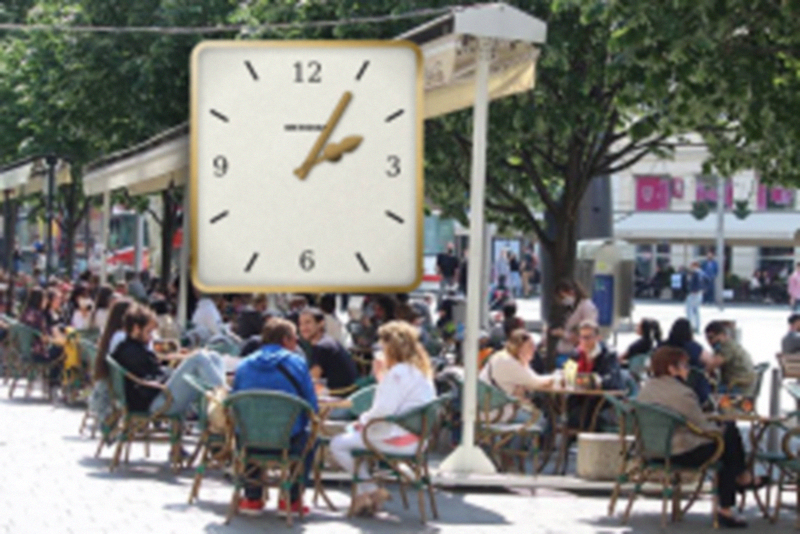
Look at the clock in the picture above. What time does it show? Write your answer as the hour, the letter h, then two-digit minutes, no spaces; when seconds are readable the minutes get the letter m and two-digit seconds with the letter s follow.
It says 2h05
